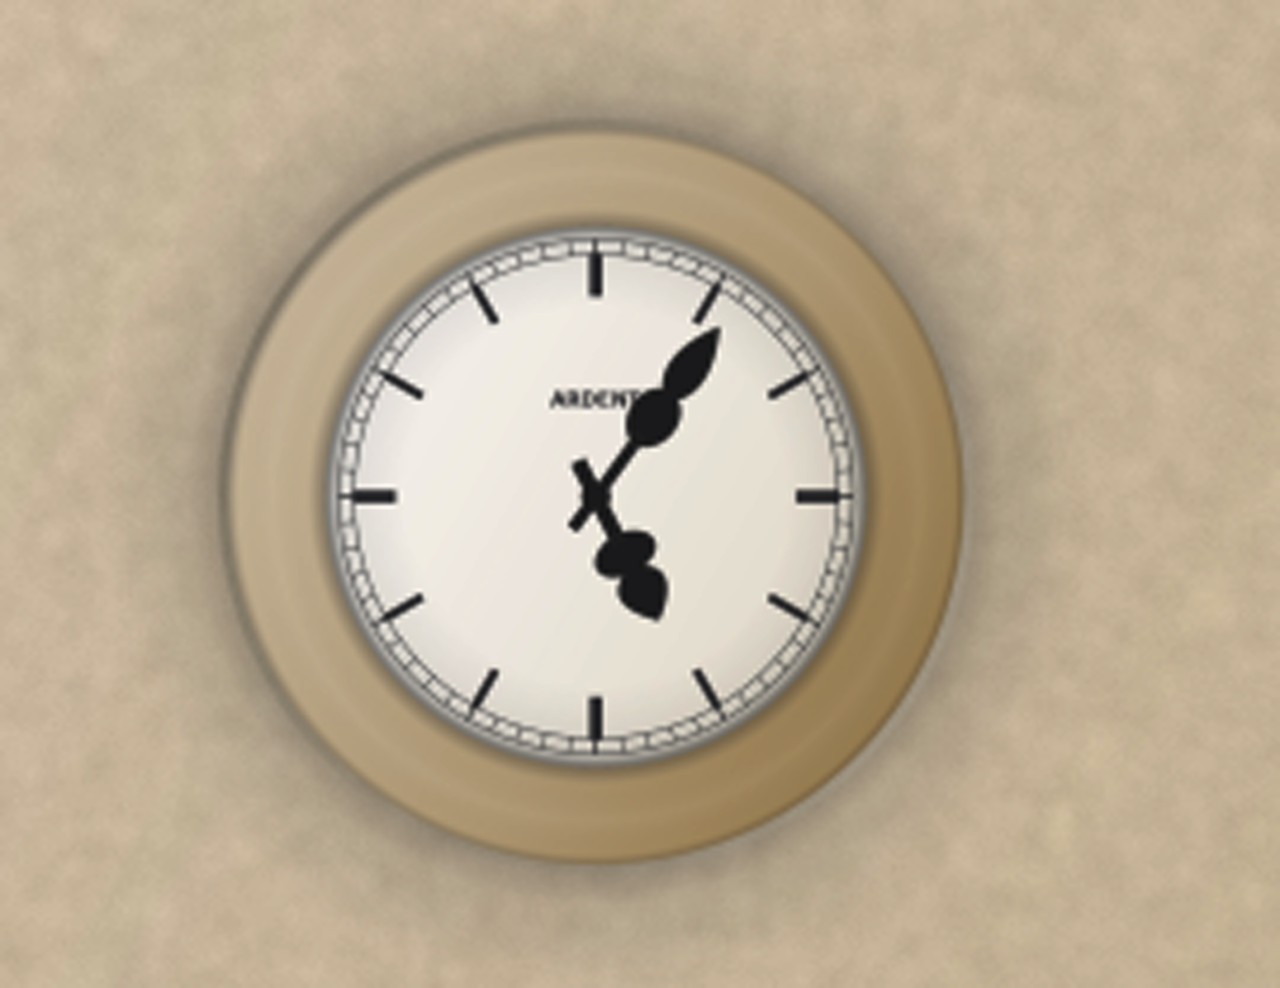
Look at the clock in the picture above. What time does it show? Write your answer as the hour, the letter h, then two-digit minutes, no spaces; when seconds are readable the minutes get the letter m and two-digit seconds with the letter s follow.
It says 5h06
